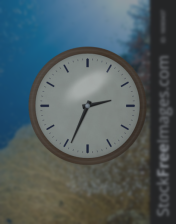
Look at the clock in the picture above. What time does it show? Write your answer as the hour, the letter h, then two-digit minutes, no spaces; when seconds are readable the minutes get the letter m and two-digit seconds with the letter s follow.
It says 2h34
